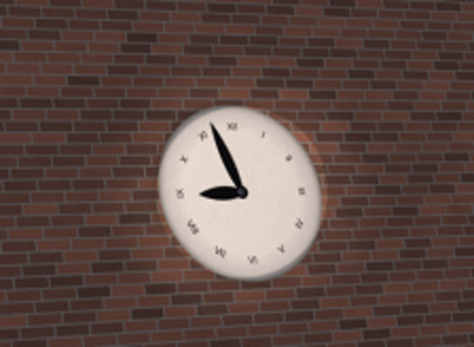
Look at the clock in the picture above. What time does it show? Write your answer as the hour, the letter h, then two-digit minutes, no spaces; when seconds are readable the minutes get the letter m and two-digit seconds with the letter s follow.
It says 8h57
